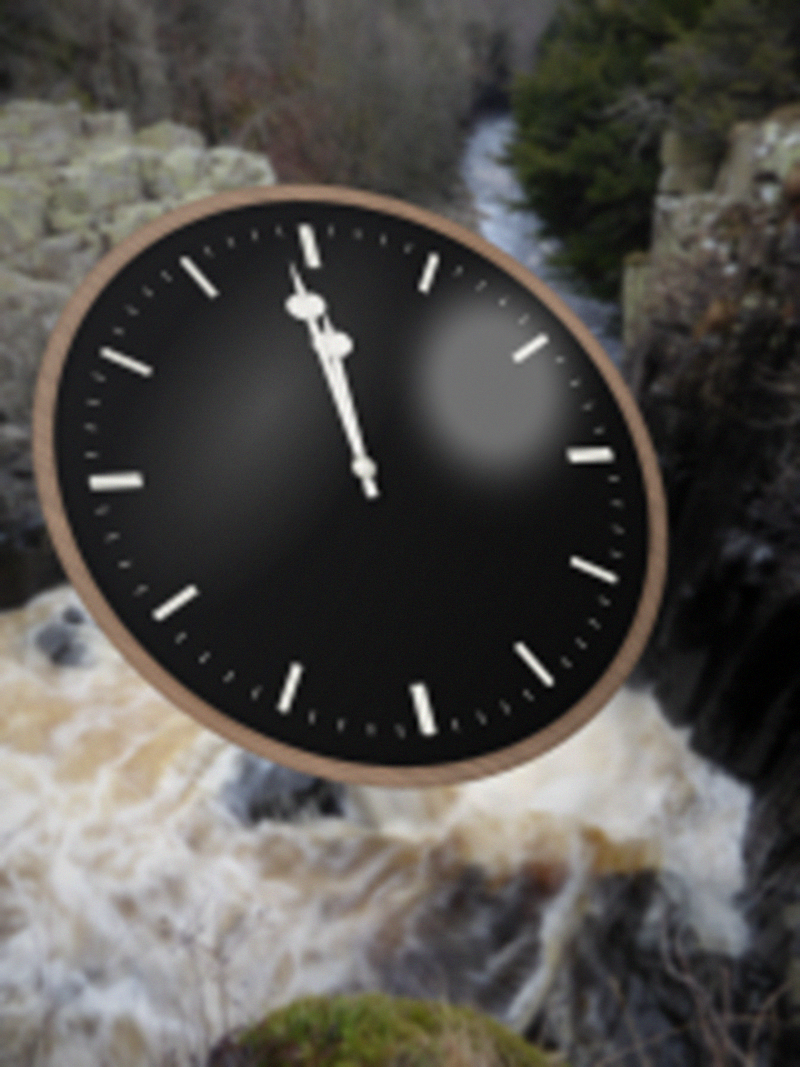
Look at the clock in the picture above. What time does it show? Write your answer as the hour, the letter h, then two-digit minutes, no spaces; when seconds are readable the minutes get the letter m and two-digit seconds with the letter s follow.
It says 11h59
